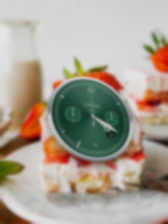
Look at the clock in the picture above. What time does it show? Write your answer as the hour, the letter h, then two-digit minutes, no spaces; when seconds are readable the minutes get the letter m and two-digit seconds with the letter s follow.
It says 4h20
